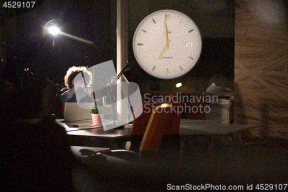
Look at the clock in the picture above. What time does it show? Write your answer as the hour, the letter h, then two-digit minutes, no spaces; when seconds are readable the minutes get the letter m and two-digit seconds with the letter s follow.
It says 6h59
